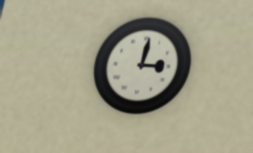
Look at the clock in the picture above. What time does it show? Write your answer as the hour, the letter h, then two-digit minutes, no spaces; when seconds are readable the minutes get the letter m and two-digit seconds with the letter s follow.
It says 3h01
